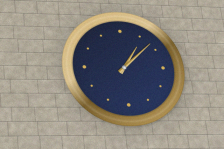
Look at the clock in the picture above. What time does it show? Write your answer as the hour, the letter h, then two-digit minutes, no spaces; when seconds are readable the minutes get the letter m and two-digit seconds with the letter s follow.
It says 1h08
